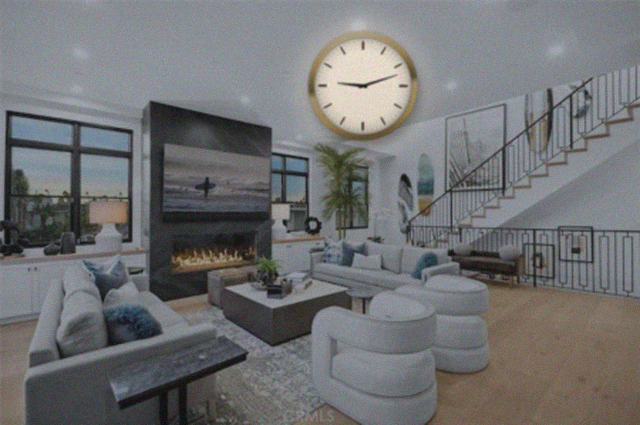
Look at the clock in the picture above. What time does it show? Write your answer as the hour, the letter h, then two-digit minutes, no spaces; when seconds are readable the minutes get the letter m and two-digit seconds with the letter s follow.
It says 9h12
